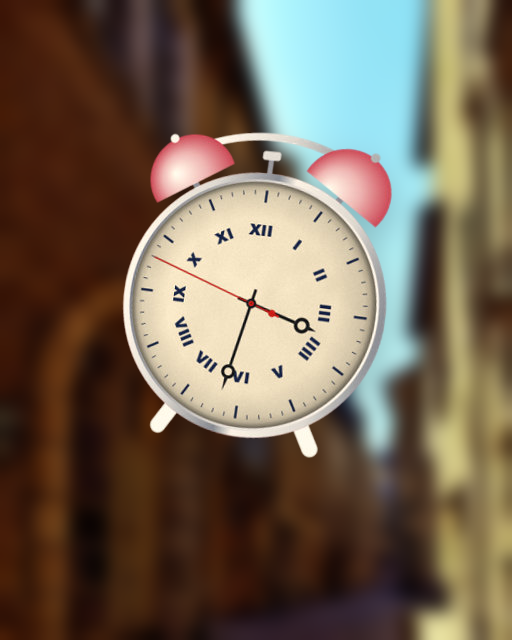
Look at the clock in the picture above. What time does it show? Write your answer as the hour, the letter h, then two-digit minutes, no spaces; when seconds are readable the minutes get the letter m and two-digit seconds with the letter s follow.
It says 3h31m48s
